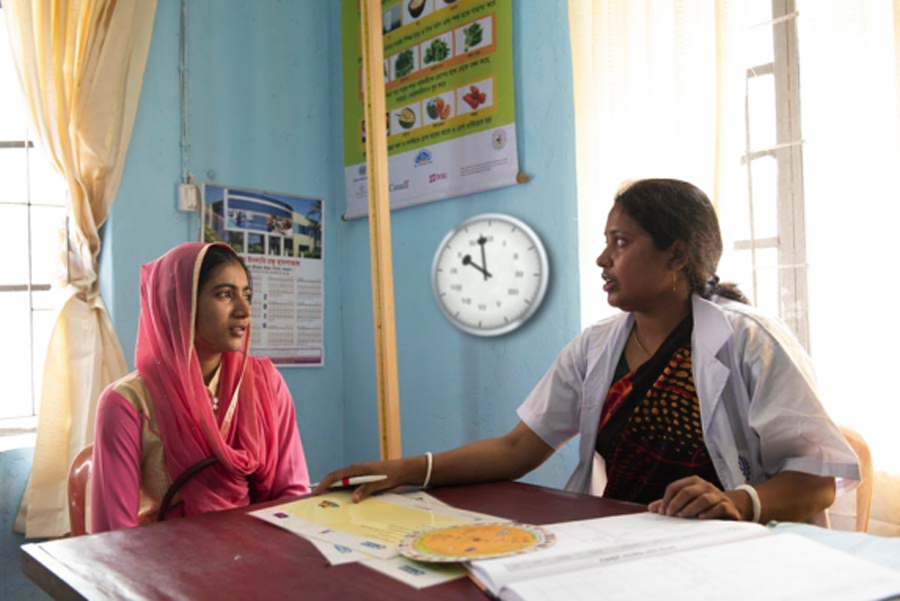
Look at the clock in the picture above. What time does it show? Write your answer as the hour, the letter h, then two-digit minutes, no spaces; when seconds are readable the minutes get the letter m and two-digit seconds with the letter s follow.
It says 9h58
